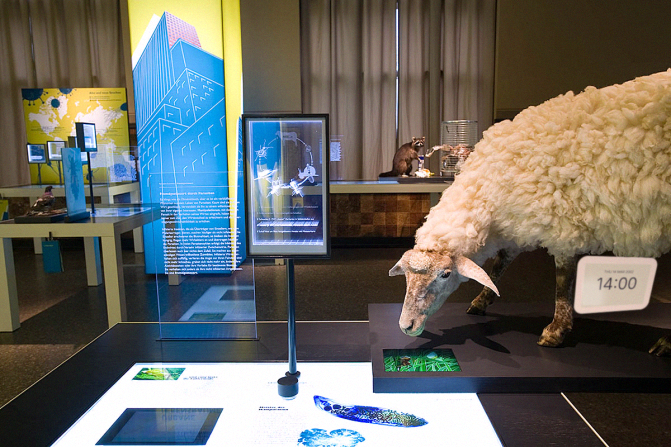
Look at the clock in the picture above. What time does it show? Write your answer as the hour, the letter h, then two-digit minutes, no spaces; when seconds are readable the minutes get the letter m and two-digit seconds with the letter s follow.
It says 14h00
